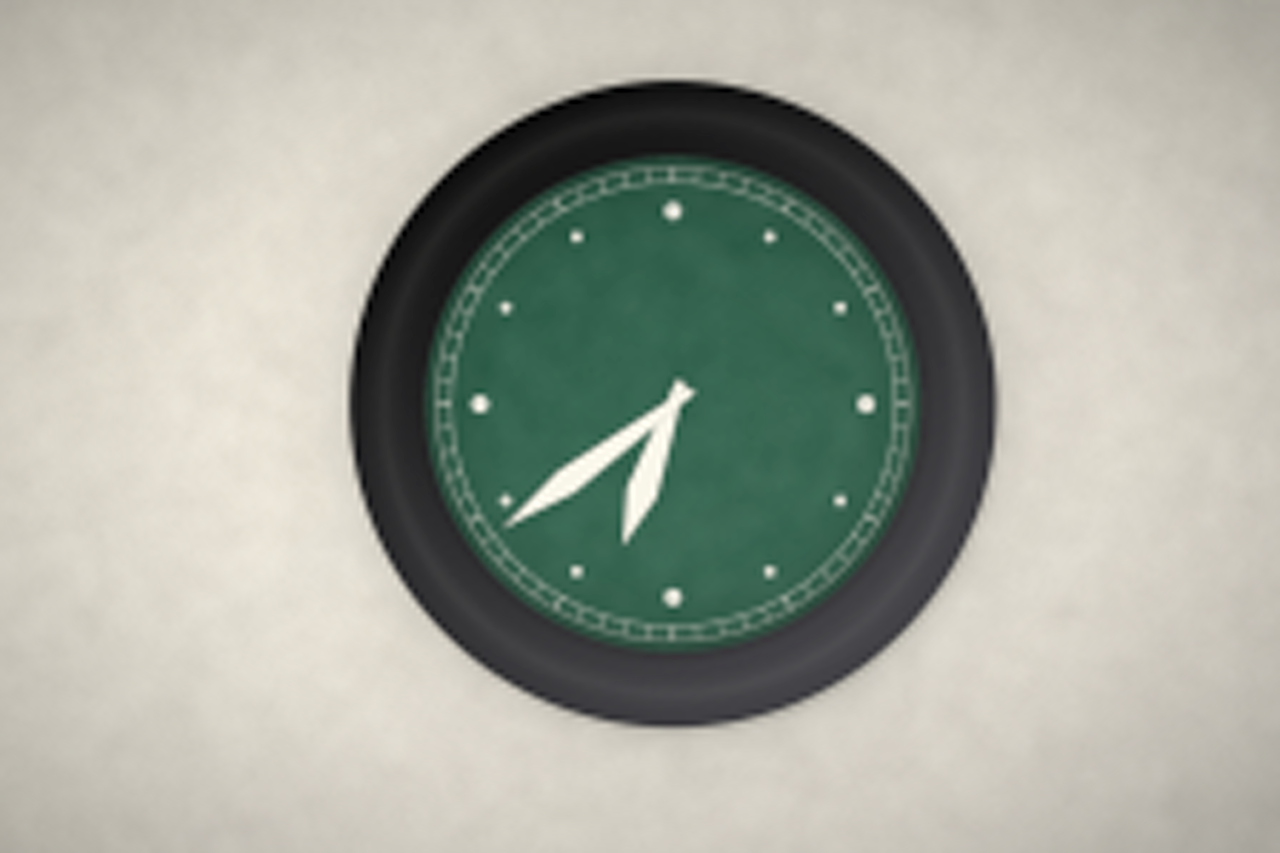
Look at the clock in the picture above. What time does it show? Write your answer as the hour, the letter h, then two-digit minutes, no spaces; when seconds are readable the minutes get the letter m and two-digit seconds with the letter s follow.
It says 6h39
